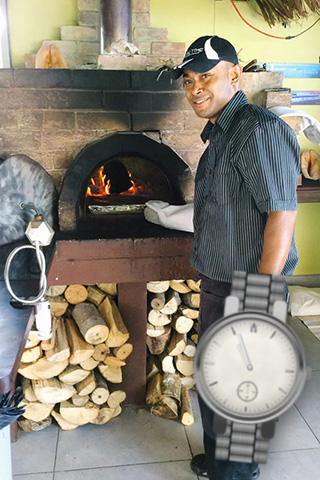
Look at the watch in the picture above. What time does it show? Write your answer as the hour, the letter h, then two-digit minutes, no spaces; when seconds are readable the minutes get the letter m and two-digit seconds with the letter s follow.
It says 10h56
